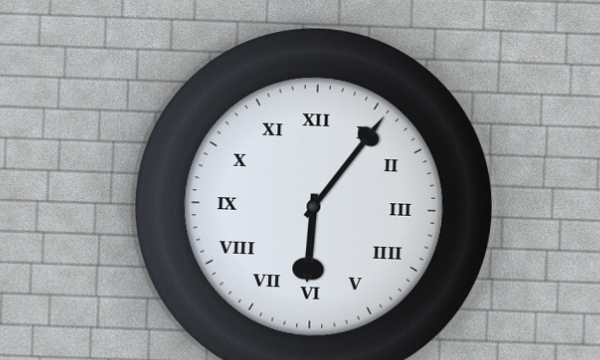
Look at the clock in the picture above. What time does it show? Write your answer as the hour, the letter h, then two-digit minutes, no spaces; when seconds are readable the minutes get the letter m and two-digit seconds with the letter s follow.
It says 6h06
